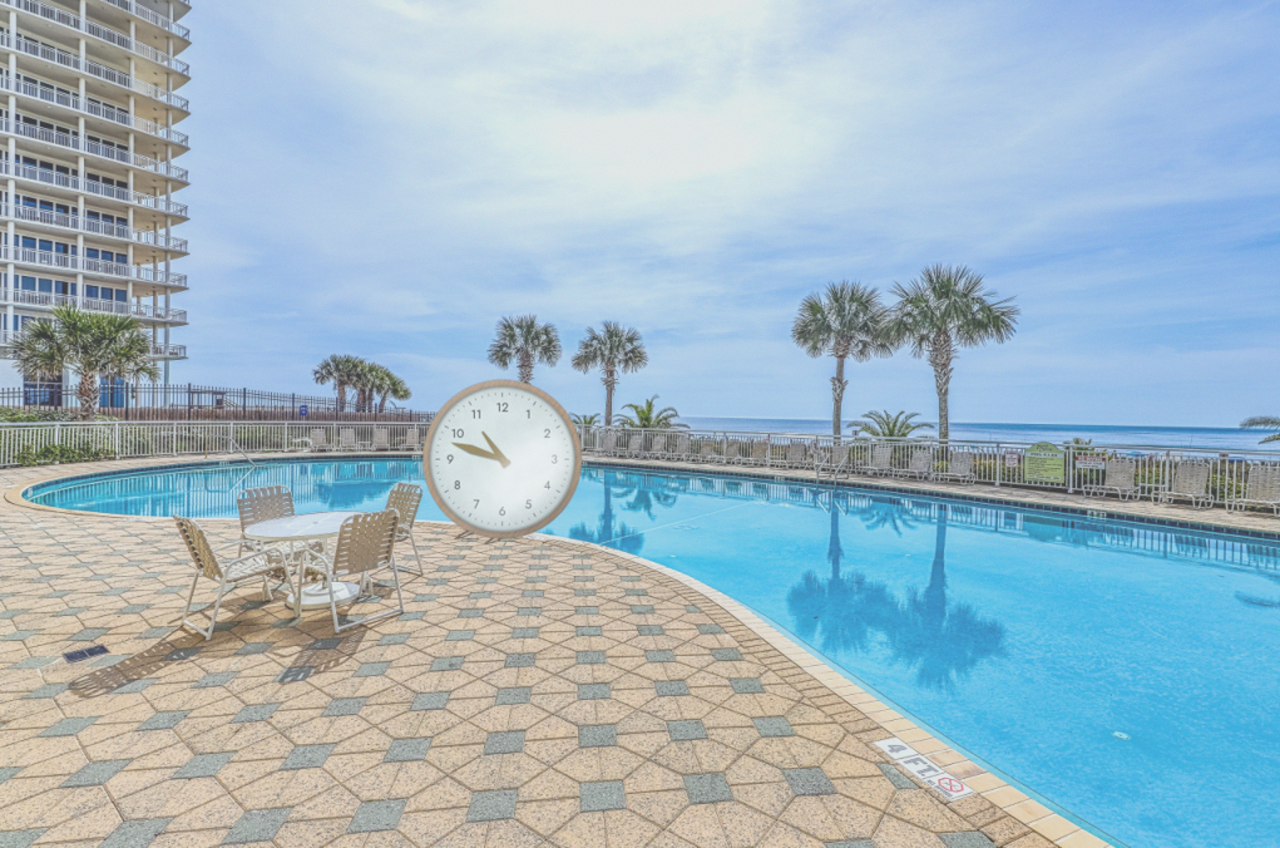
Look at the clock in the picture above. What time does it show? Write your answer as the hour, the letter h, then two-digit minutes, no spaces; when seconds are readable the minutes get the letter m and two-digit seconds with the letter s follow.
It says 10h48
